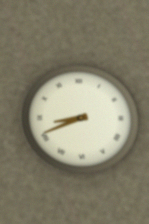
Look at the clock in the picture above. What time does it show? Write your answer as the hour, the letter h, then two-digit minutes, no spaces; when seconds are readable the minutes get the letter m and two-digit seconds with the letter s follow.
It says 8h41
